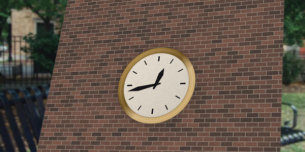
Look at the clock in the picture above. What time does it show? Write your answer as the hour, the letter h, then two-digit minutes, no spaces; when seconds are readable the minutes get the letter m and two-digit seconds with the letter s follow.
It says 12h43
